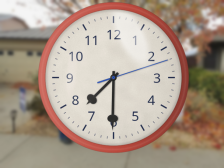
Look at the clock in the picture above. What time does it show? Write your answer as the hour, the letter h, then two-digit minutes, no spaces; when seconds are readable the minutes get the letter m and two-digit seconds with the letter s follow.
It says 7h30m12s
